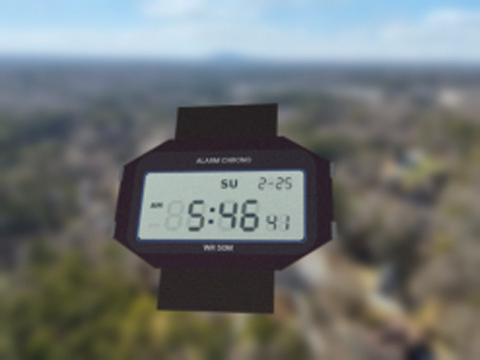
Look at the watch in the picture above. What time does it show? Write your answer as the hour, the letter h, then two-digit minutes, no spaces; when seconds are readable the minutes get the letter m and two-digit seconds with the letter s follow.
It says 5h46m41s
